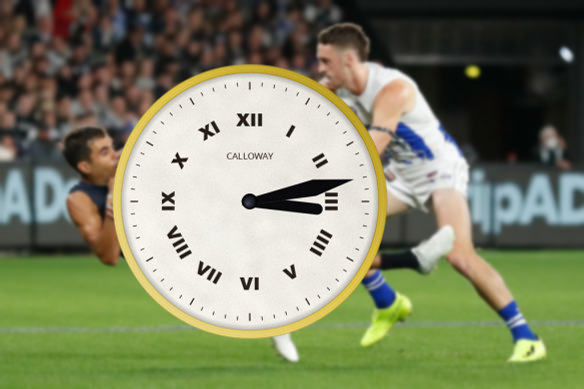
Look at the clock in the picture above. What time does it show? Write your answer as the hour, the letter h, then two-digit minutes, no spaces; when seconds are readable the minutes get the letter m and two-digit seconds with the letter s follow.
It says 3h13
